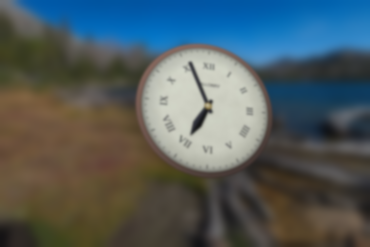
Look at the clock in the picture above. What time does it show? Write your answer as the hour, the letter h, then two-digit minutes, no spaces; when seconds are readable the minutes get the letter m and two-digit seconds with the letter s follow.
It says 6h56
